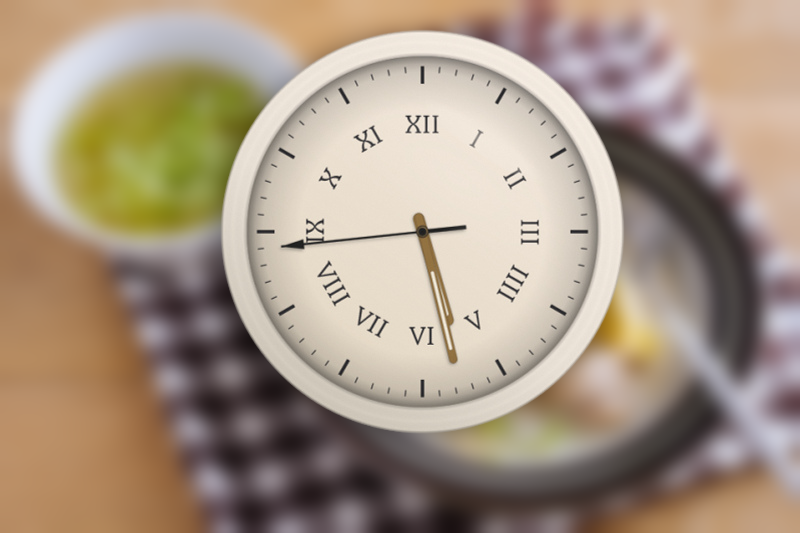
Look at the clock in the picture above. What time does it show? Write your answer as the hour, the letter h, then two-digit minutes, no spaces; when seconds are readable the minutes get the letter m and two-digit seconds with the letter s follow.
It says 5h27m44s
